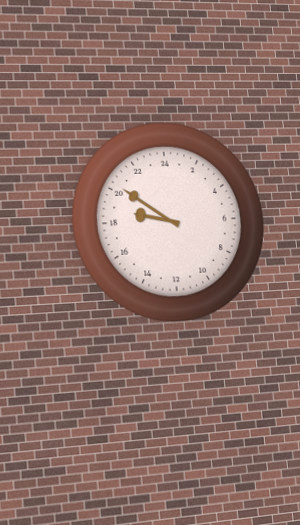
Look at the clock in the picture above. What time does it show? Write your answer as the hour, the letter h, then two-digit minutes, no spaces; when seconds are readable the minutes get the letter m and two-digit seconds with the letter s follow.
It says 18h51
